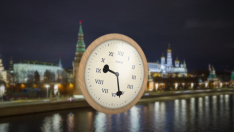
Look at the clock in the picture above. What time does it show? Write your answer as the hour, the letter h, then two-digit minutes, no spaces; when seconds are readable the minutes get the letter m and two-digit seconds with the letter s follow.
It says 9h27
